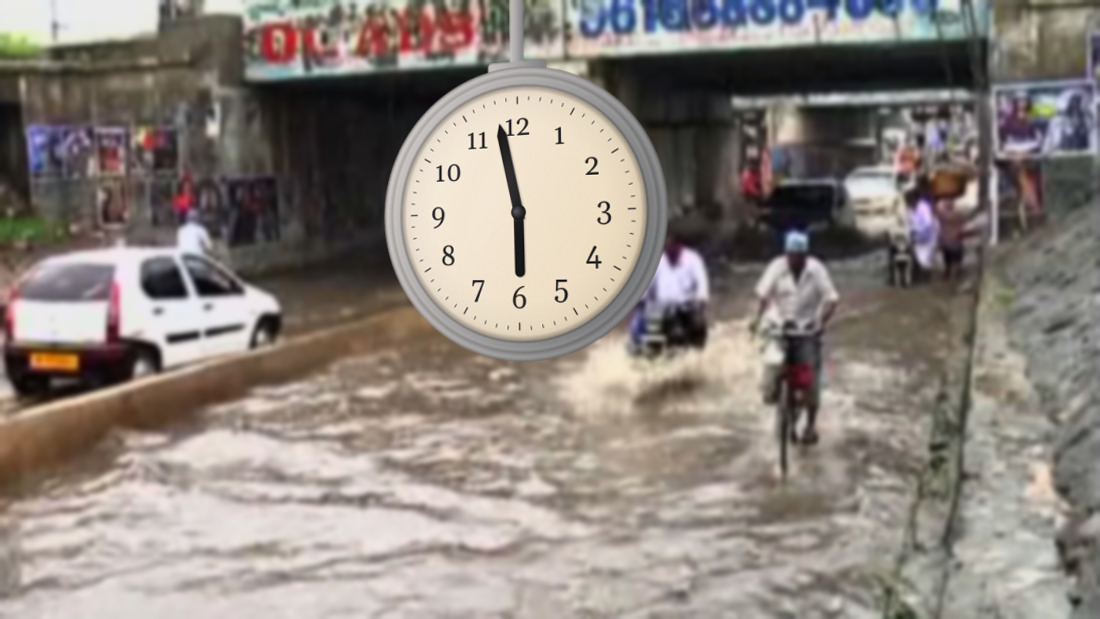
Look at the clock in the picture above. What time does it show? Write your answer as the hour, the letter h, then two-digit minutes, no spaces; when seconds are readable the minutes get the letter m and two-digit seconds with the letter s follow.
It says 5h58
